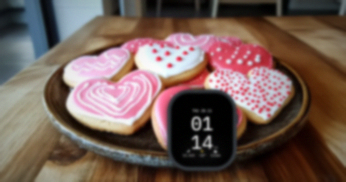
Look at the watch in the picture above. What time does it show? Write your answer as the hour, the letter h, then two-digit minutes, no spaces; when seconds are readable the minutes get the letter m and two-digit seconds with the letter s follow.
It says 1h14
